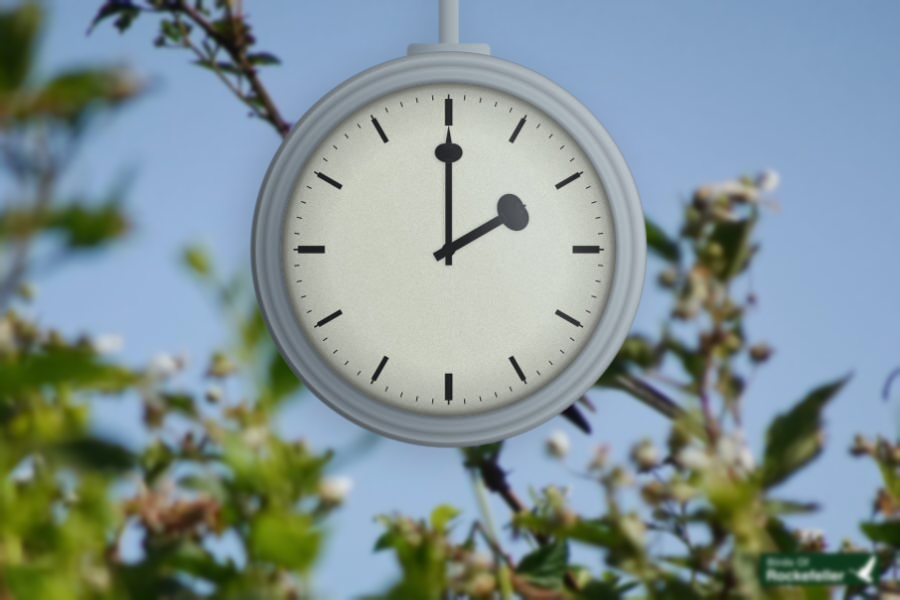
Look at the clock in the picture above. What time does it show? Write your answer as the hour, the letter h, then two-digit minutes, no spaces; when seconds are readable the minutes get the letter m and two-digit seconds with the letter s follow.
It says 2h00
